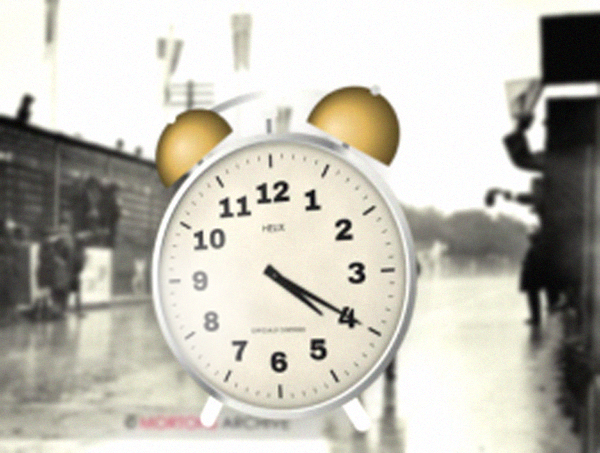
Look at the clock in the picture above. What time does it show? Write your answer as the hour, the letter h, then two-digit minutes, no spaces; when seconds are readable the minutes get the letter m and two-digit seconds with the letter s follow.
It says 4h20
